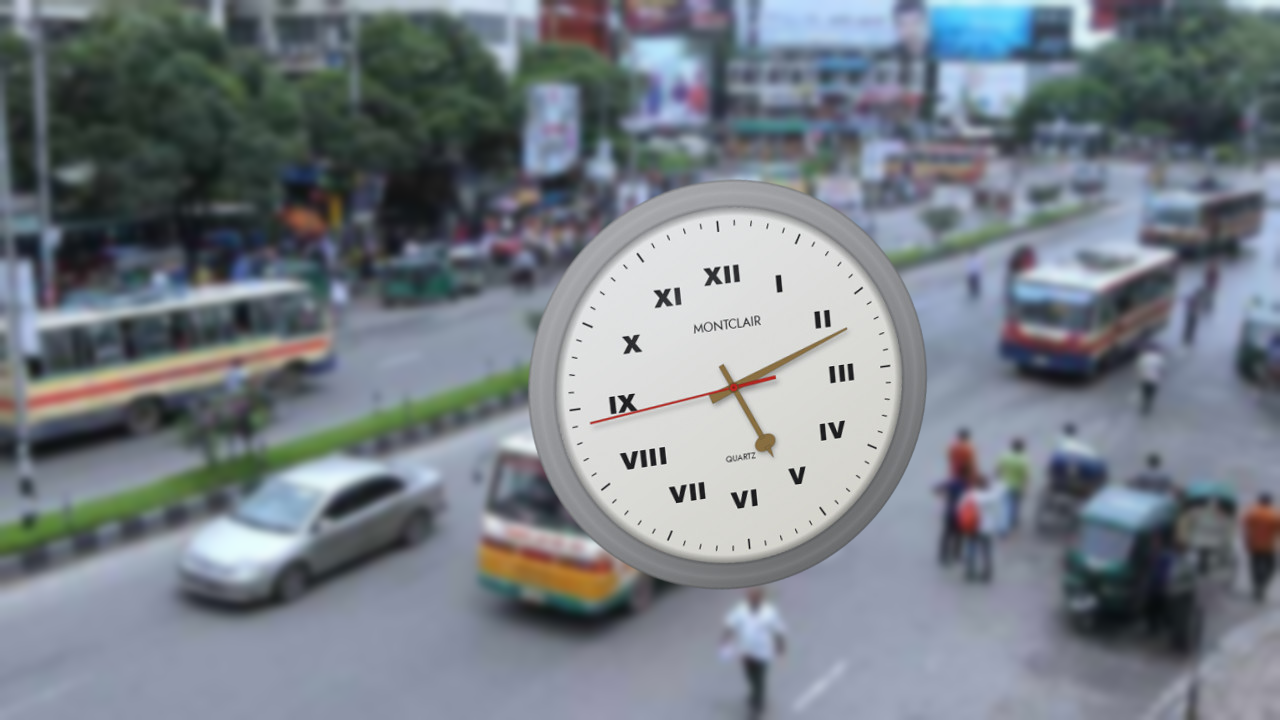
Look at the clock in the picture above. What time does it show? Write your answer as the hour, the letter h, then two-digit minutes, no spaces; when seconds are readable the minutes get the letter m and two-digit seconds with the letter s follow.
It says 5h11m44s
